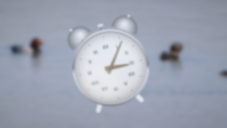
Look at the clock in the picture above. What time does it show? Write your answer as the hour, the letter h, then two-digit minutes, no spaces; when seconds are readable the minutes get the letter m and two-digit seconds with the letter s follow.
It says 3h06
